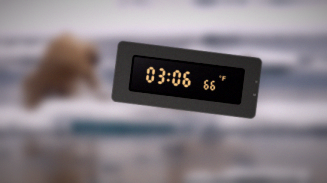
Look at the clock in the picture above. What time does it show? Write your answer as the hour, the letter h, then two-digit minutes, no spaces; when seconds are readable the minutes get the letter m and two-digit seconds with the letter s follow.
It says 3h06
